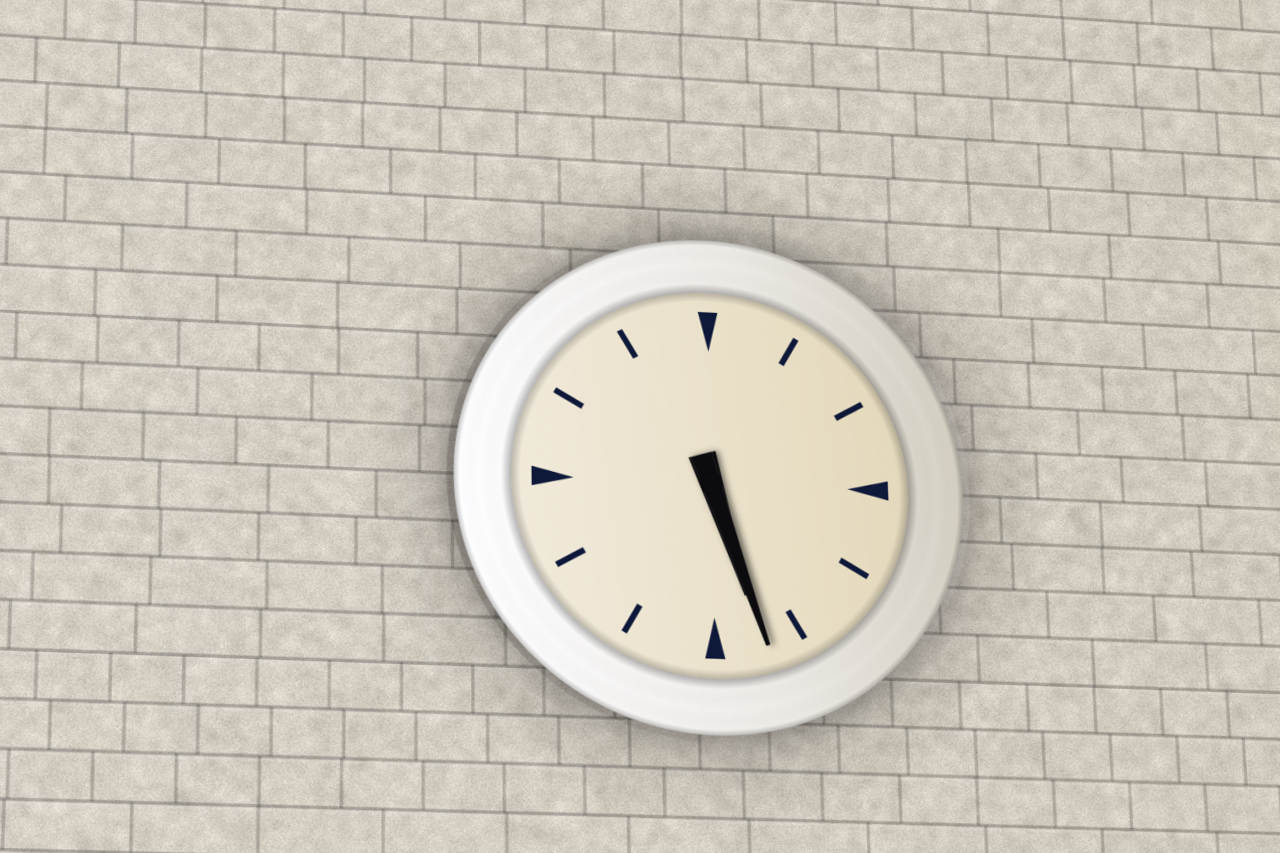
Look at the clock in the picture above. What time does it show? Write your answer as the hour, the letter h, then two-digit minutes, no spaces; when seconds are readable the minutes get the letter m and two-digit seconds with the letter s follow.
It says 5h27
